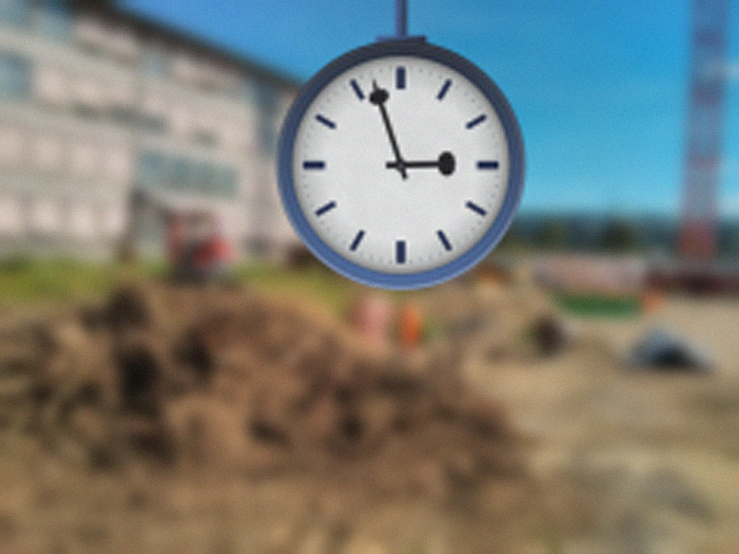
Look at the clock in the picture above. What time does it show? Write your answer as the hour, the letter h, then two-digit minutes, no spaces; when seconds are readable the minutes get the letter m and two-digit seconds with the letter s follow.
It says 2h57
